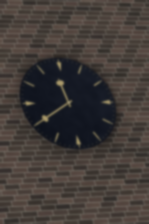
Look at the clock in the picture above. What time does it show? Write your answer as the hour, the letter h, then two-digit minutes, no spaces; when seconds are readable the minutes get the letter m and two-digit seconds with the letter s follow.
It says 11h40
